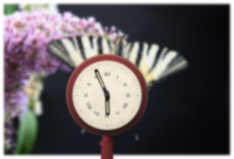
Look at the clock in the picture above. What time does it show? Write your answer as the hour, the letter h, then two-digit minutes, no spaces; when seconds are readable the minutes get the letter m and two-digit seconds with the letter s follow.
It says 5h56
